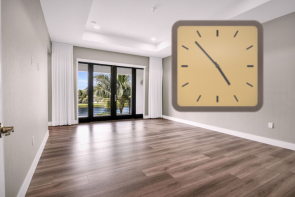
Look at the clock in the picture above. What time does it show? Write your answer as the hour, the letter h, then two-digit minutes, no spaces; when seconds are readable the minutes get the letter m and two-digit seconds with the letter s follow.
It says 4h53
